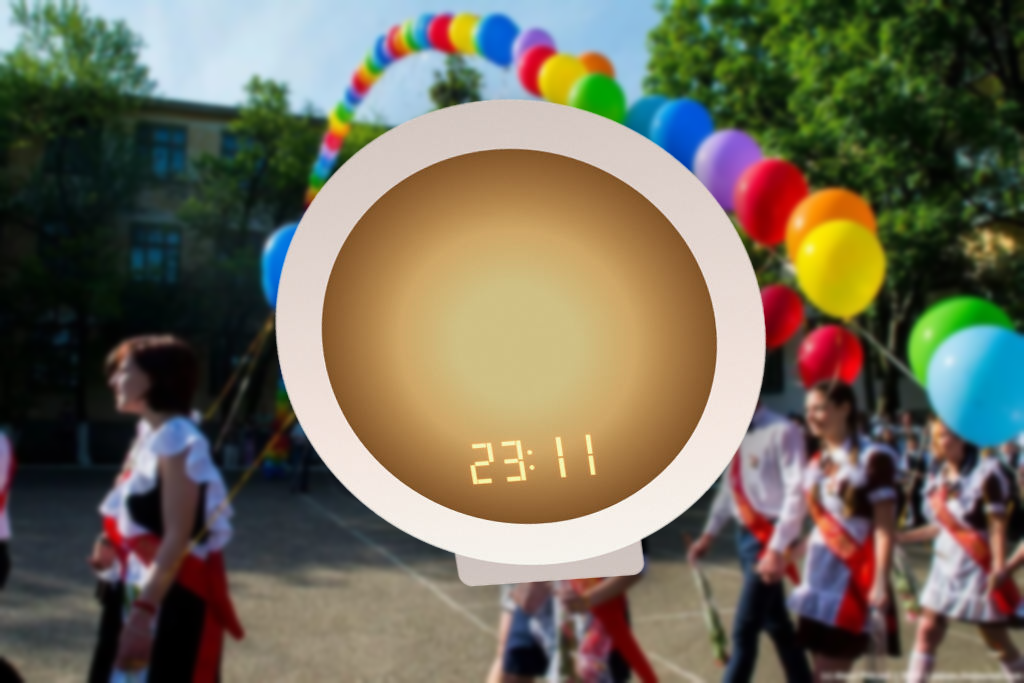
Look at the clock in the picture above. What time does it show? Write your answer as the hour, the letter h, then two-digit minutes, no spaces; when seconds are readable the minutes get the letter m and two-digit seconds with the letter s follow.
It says 23h11
